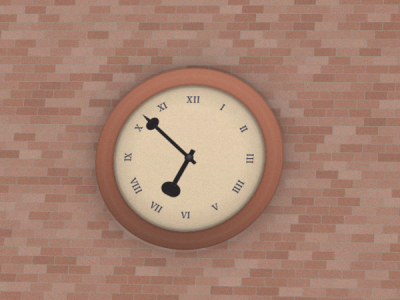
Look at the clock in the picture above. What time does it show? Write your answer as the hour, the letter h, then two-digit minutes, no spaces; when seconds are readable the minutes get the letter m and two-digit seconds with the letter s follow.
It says 6h52
